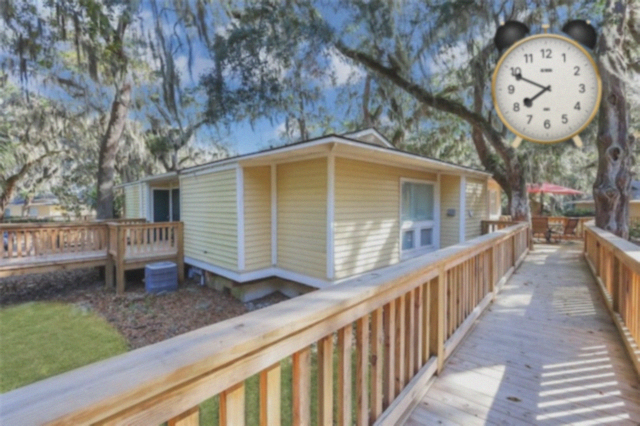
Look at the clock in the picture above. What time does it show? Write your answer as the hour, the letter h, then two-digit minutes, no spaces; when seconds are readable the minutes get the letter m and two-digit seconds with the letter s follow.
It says 7h49
